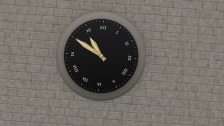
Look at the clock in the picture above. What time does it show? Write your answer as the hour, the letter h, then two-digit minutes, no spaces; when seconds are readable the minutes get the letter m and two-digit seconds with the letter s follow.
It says 10h50
